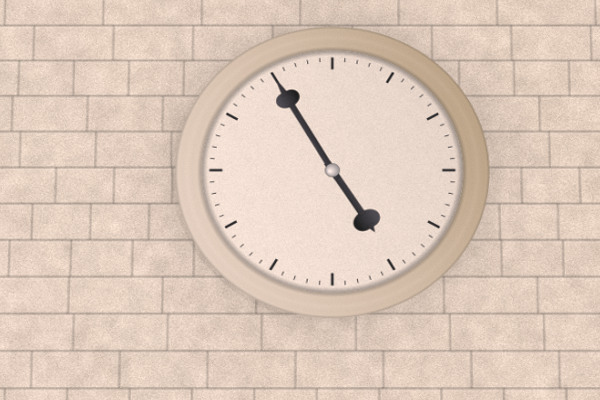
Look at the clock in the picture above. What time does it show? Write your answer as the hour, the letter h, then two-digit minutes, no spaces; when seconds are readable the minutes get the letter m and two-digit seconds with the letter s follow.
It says 4h55
